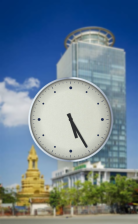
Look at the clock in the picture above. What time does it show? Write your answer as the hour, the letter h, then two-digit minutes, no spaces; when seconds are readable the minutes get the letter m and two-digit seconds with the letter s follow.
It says 5h25
